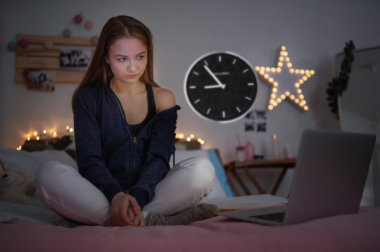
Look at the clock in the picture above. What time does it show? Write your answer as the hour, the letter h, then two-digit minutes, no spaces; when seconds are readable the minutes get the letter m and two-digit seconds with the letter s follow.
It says 8h54
